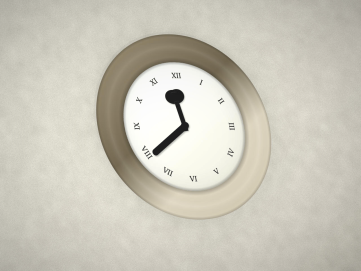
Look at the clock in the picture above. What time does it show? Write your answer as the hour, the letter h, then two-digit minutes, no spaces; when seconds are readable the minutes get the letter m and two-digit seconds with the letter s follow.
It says 11h39
